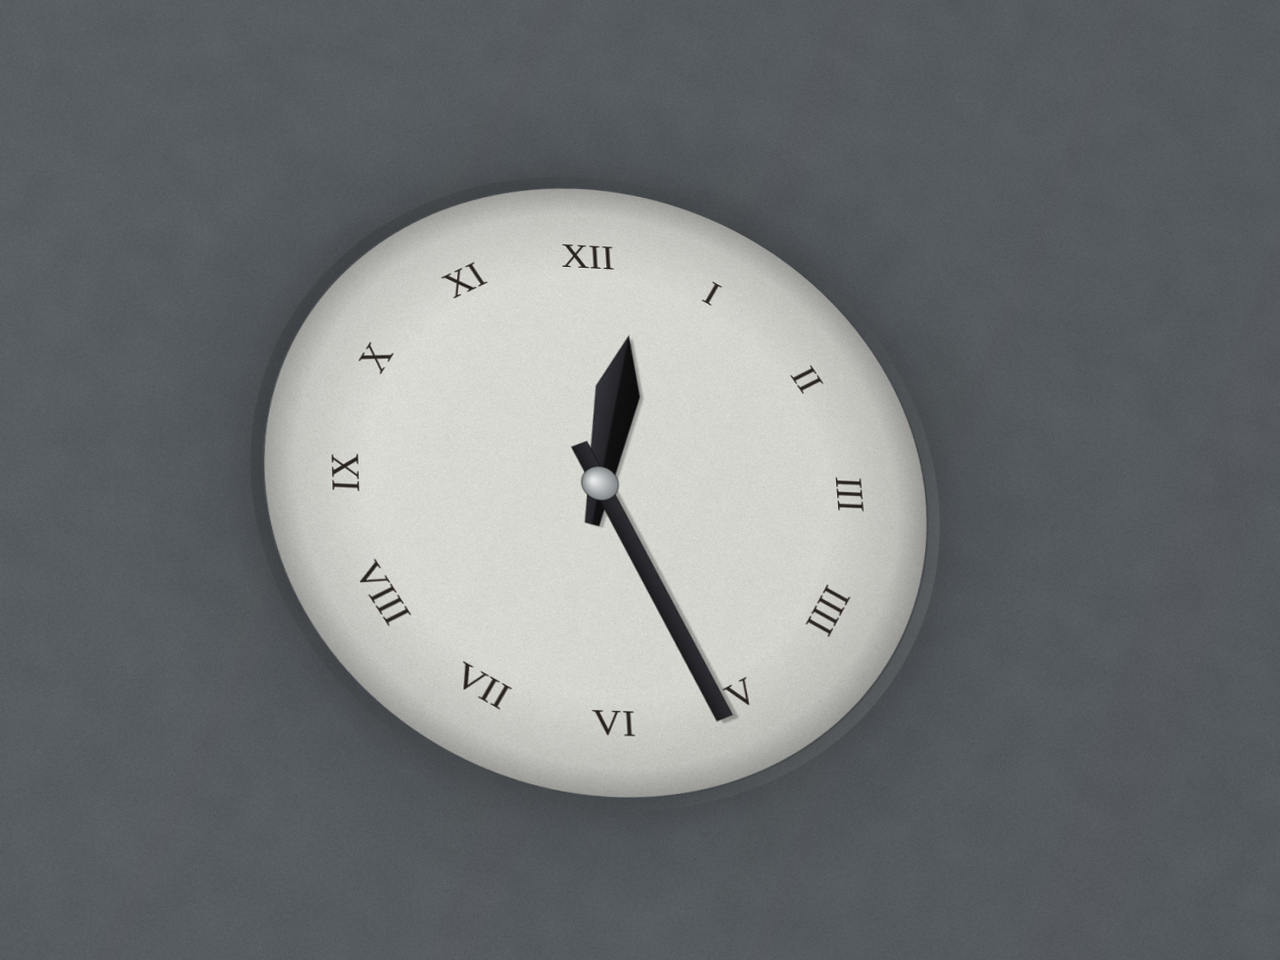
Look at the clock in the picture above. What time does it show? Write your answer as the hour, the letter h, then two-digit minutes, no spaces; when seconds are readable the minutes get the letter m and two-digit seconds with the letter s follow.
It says 12h26
